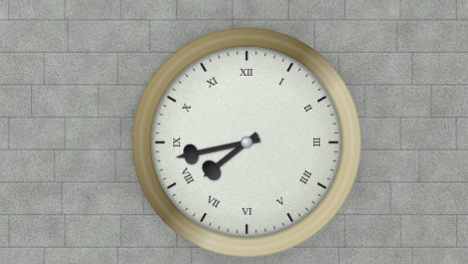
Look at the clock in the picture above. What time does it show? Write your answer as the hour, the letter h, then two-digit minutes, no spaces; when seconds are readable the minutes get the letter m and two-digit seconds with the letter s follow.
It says 7h43
